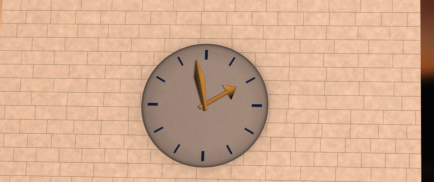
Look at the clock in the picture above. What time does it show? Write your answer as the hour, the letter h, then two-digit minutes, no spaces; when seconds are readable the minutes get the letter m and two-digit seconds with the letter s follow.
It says 1h58
